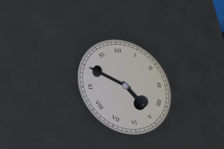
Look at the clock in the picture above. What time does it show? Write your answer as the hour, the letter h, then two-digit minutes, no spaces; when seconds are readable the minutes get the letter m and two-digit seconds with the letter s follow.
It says 4h50
